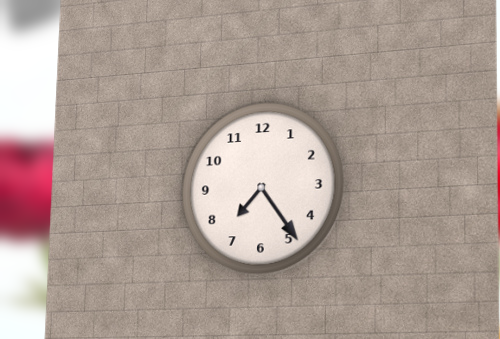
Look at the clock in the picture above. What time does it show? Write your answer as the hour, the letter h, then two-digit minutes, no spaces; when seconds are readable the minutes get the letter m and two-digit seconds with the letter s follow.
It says 7h24
